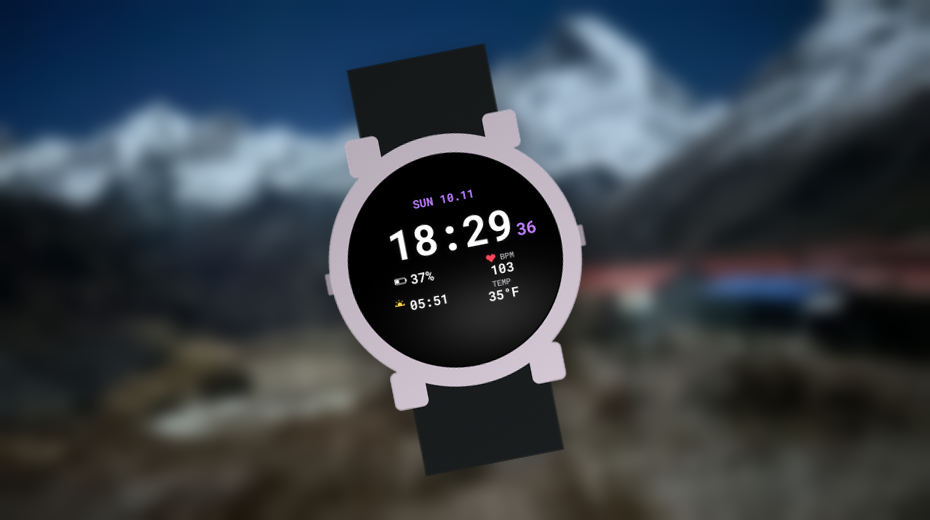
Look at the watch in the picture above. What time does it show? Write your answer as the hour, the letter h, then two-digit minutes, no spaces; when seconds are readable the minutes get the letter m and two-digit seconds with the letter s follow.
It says 18h29m36s
